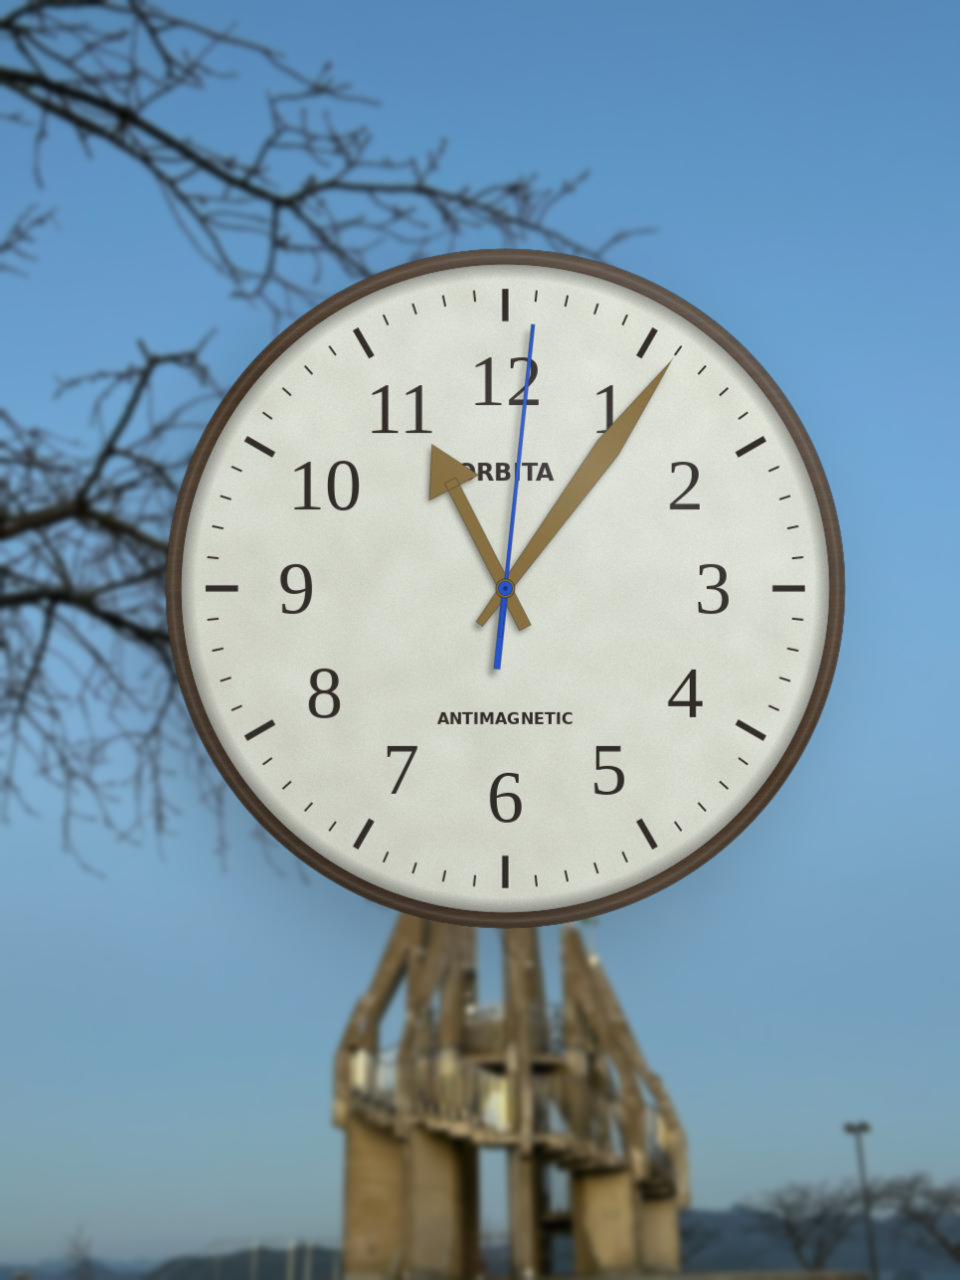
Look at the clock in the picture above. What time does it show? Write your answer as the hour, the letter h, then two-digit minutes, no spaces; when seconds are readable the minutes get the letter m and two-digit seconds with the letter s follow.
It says 11h06m01s
